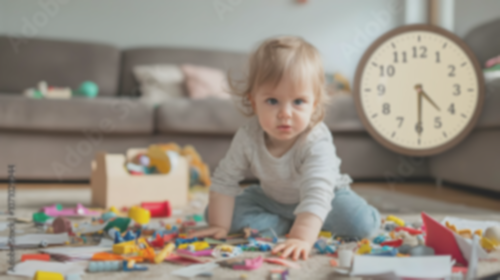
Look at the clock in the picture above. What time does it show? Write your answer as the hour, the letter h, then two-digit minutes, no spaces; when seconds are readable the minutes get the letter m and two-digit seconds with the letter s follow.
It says 4h30
